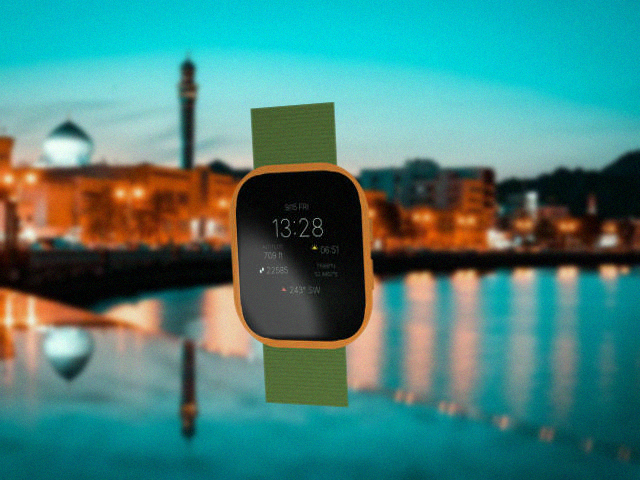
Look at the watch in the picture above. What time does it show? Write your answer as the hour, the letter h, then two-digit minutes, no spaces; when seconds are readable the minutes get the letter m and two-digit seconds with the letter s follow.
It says 13h28
